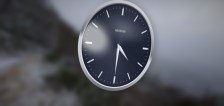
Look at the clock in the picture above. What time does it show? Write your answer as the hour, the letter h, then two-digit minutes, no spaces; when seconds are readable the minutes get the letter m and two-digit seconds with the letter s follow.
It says 4h30
